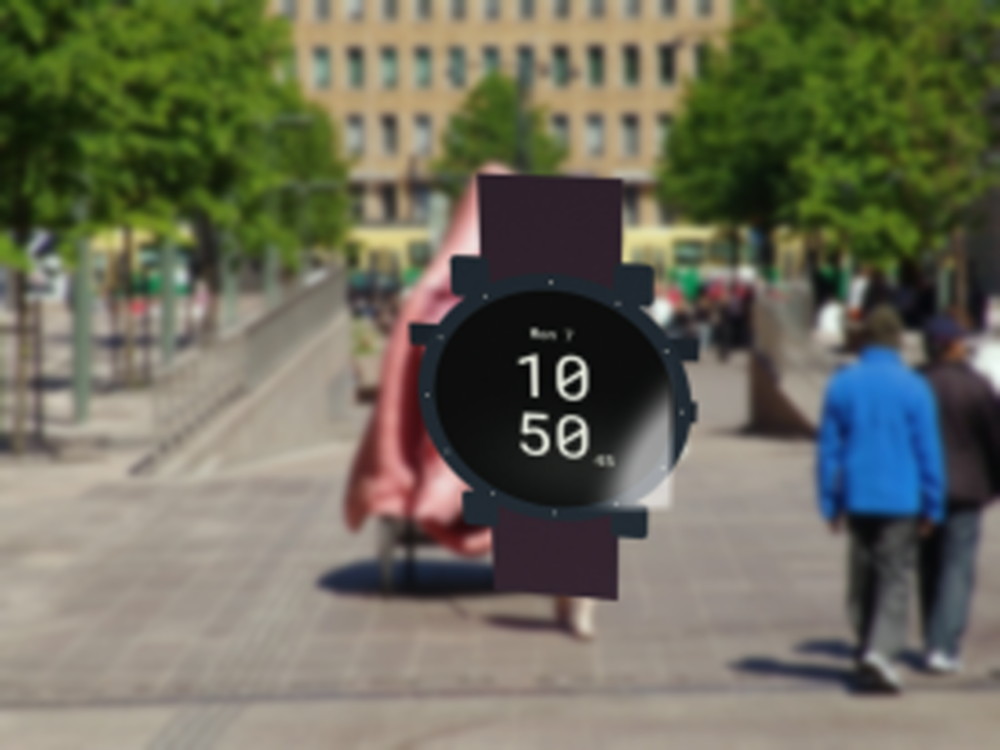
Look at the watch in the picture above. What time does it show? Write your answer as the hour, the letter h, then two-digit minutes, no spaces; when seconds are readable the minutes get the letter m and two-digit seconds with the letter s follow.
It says 10h50
